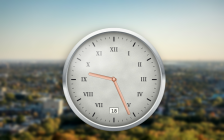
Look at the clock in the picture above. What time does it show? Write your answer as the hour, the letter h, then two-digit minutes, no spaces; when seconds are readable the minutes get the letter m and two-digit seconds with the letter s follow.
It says 9h26
